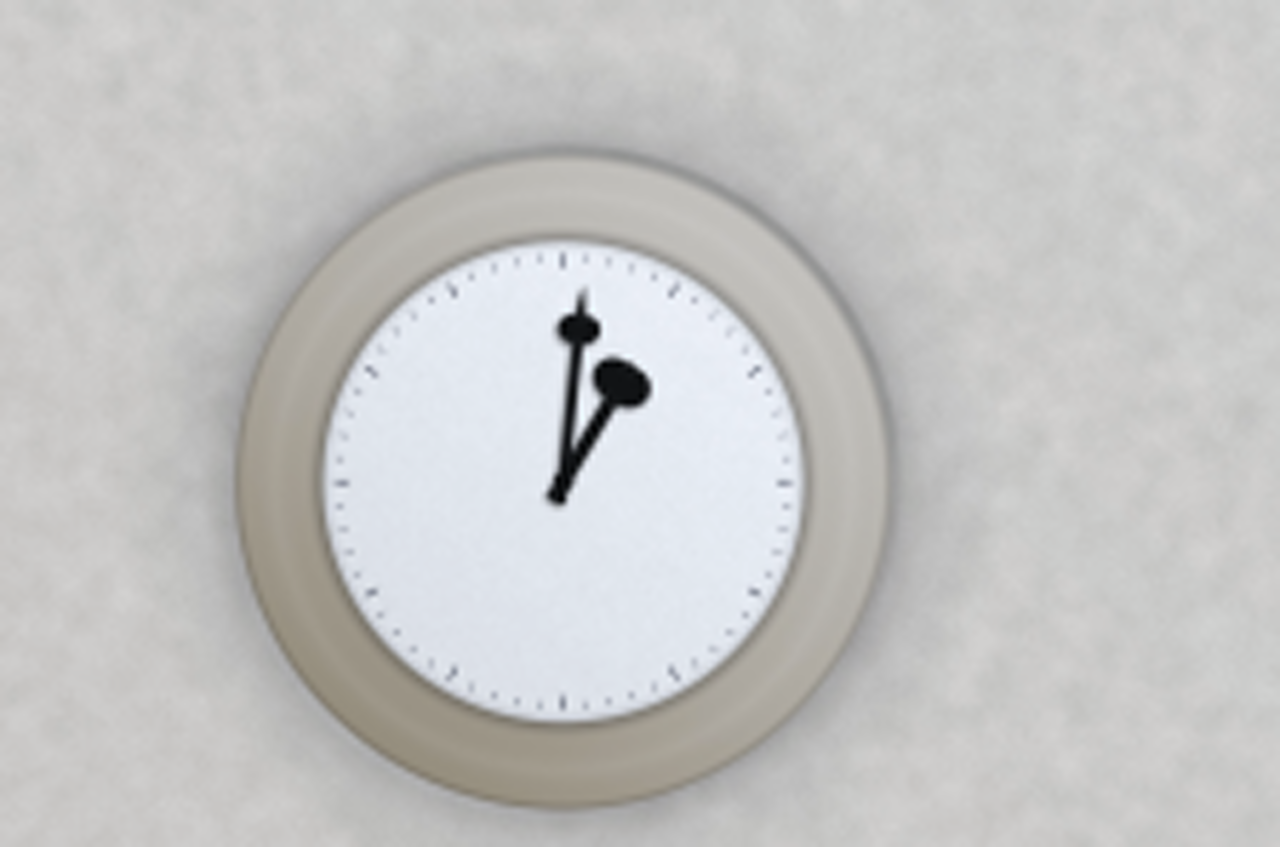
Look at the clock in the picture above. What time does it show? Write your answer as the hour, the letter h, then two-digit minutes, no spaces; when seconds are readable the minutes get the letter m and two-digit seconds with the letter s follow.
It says 1h01
